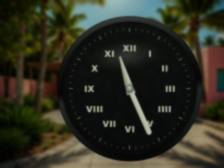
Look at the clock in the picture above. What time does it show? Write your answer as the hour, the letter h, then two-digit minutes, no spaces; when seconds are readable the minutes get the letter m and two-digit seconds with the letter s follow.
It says 11h26
